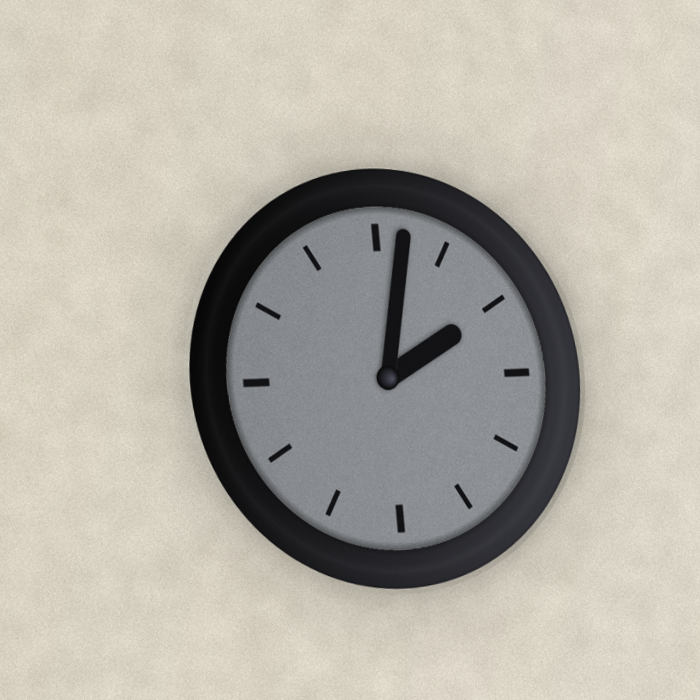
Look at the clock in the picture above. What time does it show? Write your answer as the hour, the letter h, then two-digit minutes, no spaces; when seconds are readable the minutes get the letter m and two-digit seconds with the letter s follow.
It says 2h02
